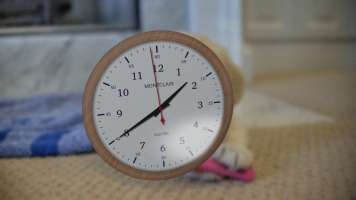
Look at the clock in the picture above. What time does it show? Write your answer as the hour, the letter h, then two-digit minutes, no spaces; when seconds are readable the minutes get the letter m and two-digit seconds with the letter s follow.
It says 1h39m59s
